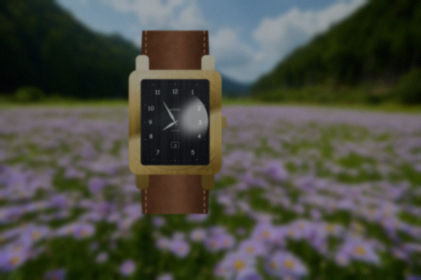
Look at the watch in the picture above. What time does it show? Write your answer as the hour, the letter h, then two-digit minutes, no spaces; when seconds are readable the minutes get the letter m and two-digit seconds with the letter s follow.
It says 7h55
